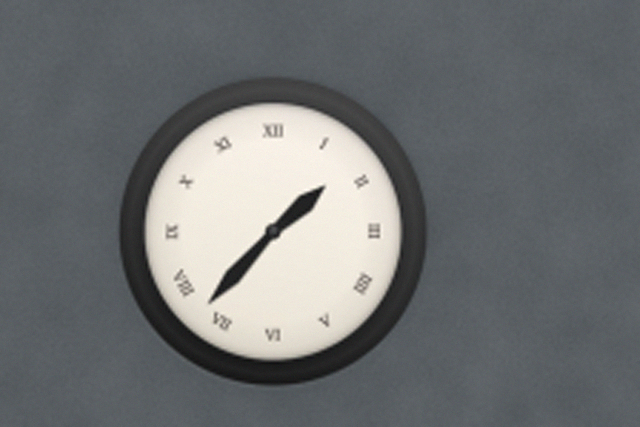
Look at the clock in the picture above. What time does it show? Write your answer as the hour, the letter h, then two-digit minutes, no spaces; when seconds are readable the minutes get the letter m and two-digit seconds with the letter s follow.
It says 1h37
